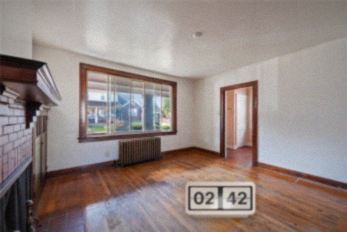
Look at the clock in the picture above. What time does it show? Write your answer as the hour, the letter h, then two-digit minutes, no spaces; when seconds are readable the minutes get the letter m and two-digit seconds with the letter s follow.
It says 2h42
